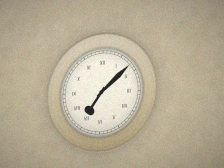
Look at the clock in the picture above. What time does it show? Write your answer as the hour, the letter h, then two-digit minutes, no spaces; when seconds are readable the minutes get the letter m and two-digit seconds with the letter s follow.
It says 7h08
